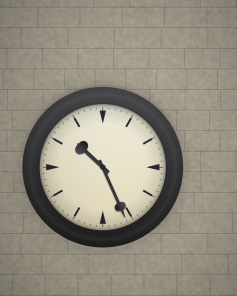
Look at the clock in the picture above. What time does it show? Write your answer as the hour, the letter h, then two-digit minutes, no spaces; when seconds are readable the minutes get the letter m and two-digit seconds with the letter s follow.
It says 10h26
